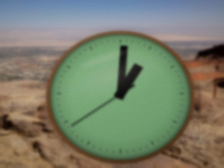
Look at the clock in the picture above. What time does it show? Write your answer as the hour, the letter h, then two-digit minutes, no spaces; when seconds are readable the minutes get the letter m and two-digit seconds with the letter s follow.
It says 1h00m39s
